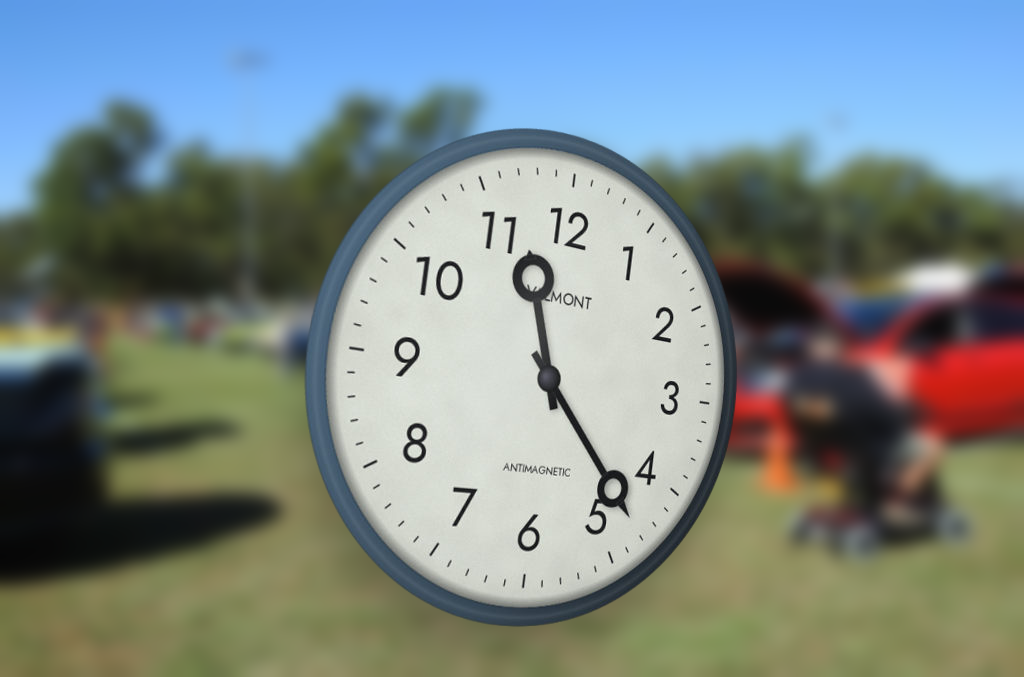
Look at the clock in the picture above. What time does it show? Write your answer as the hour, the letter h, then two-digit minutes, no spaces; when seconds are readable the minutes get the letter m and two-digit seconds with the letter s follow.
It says 11h23
